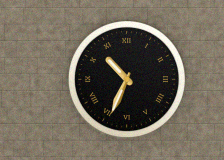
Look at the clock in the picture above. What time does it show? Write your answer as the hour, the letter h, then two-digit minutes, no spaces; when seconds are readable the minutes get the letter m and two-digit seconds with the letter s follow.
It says 10h34
